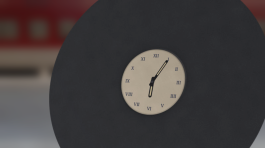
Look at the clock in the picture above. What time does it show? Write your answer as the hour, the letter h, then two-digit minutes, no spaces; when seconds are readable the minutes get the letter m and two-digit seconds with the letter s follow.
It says 6h05
